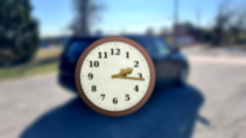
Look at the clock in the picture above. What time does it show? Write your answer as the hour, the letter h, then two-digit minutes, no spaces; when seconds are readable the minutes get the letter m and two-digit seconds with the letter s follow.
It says 2h16
